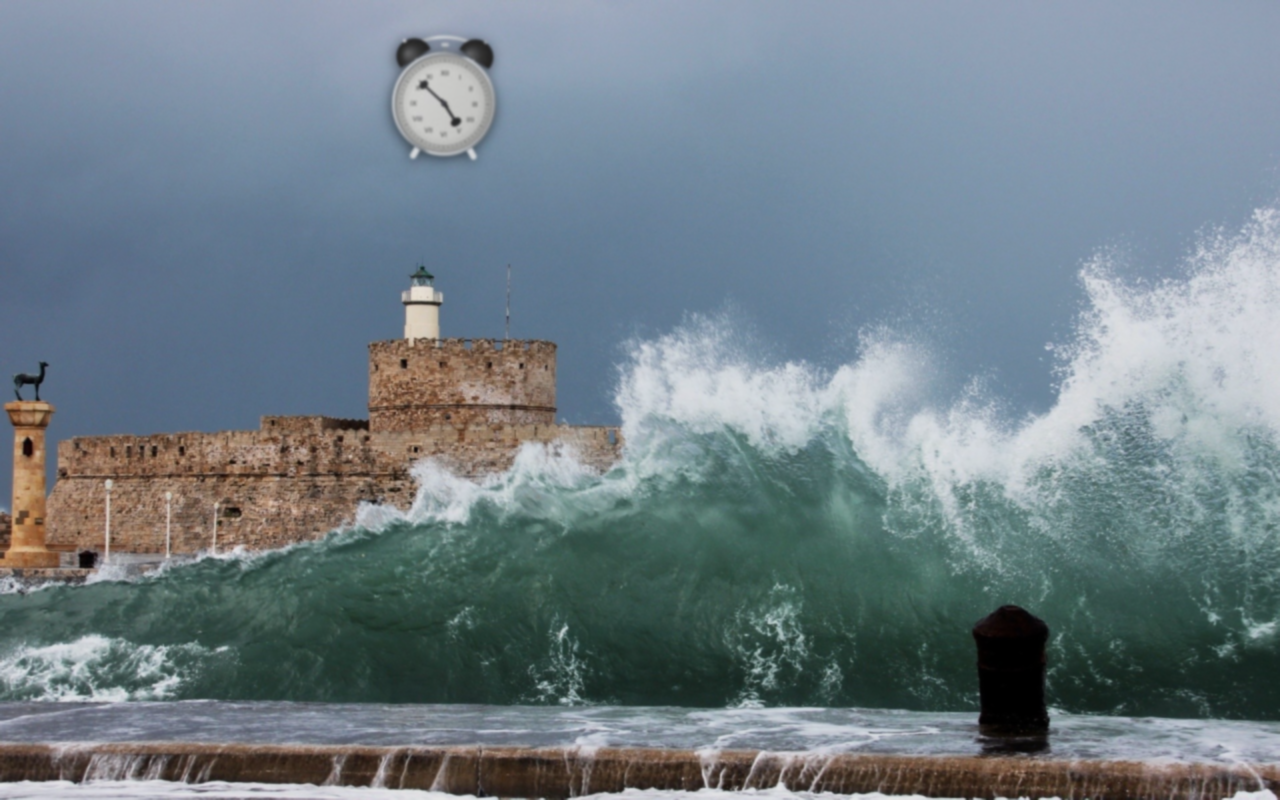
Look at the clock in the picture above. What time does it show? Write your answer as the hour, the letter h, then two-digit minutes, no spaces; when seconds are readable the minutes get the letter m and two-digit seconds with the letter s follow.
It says 4h52
